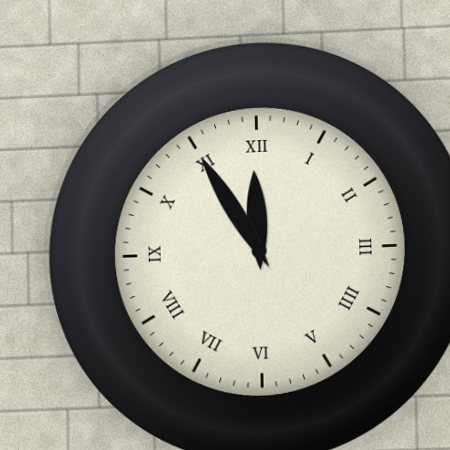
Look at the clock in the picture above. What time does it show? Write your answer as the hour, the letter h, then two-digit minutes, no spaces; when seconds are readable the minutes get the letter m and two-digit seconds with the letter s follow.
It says 11h55
